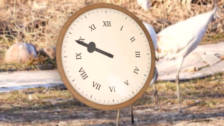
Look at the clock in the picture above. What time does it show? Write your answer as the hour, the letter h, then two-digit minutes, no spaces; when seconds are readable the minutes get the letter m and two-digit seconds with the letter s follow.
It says 9h49
